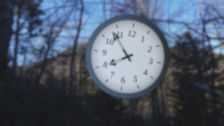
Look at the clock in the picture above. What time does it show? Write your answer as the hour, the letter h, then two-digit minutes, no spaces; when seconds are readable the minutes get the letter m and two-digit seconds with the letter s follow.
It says 7h53
